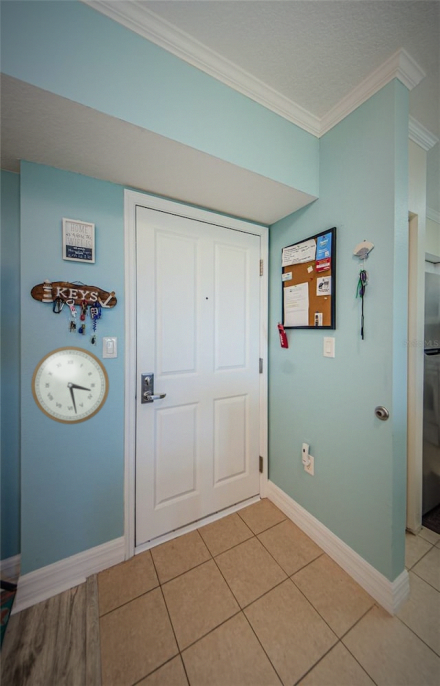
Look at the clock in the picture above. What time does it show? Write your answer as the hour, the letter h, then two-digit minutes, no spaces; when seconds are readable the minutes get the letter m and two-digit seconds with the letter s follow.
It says 3h28
